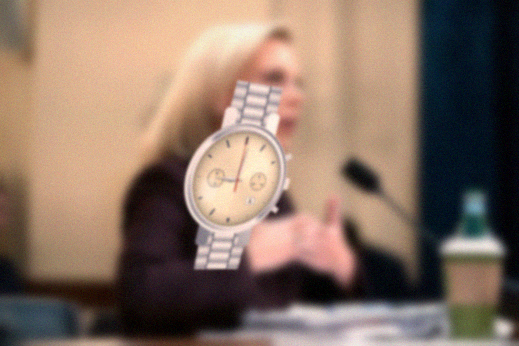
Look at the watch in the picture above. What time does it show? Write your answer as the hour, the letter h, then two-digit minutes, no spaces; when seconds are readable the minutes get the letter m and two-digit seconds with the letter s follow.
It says 9h01
